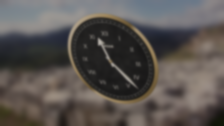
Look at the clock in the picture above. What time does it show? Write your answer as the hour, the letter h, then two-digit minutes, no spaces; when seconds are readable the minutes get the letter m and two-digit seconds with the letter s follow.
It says 11h23
